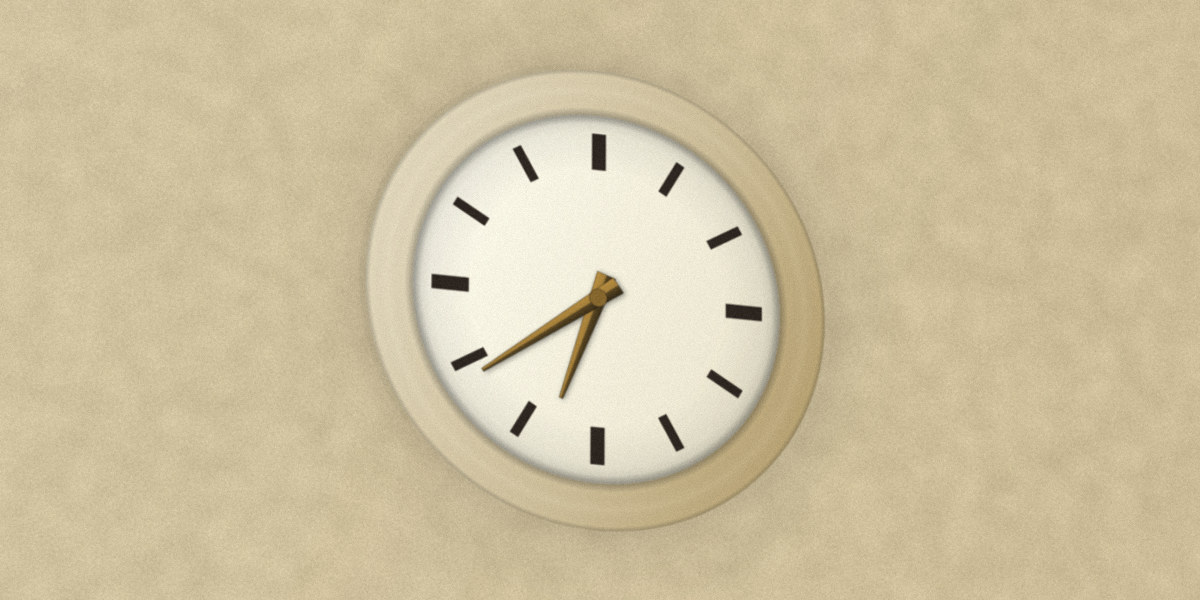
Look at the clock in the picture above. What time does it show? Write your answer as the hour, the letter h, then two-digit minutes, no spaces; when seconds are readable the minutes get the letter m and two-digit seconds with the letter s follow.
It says 6h39
